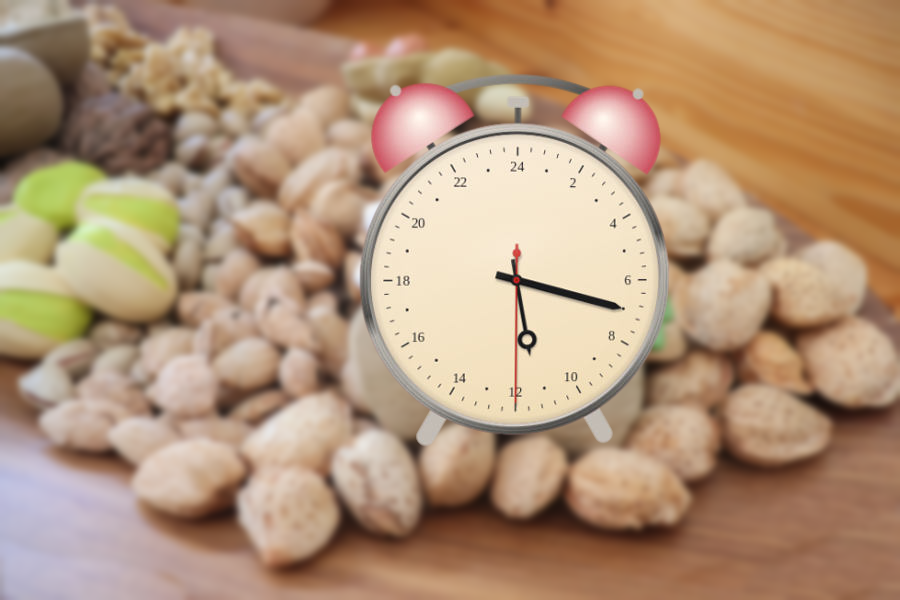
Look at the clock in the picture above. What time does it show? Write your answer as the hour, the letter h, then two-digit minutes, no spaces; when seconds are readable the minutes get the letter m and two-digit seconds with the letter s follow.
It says 11h17m30s
